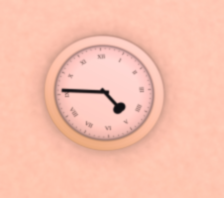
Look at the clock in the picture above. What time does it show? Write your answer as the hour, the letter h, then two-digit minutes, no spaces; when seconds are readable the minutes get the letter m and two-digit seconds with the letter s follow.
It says 4h46
